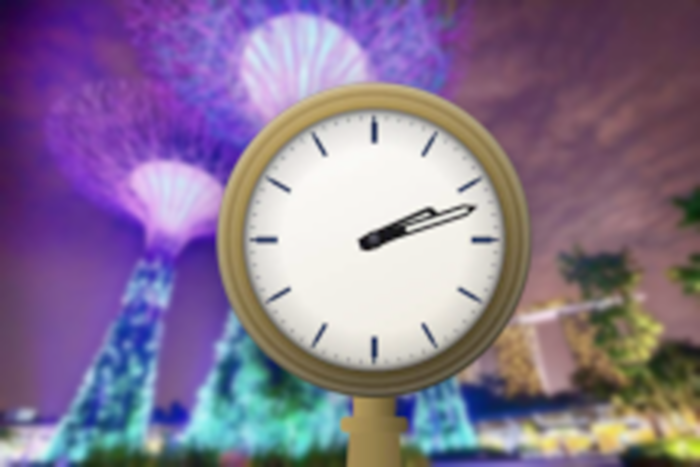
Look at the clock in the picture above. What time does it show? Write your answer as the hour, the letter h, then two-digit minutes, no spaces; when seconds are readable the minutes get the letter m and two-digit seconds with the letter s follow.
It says 2h12
